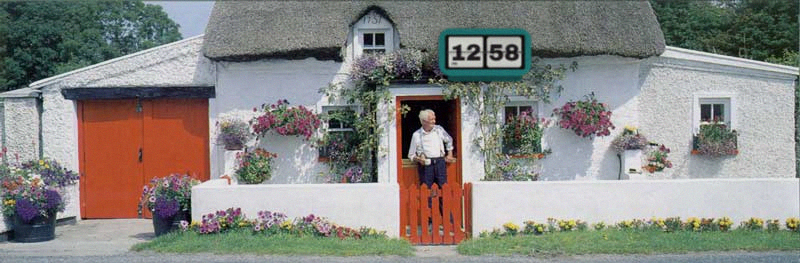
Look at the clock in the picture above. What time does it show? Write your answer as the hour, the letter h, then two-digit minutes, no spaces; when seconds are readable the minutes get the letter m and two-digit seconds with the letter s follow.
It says 12h58
